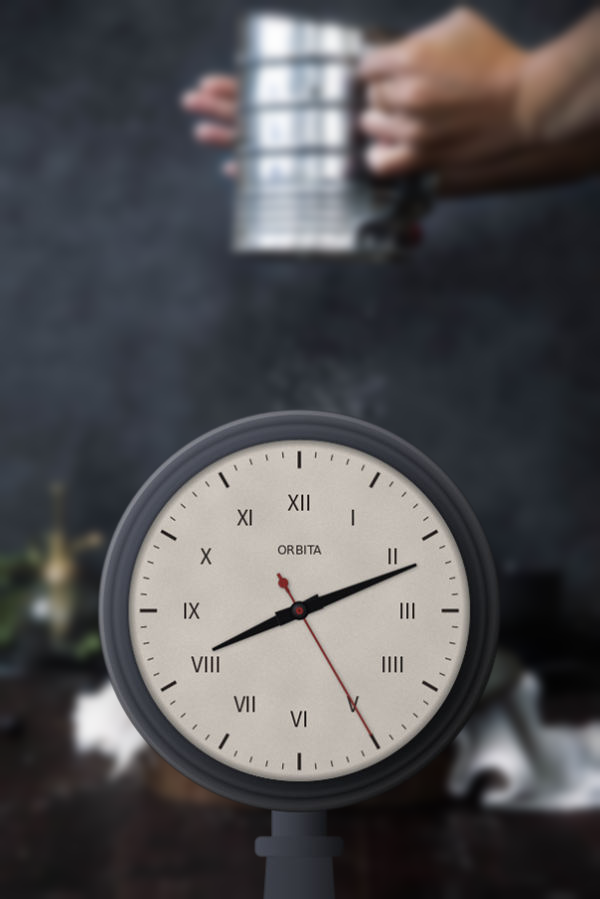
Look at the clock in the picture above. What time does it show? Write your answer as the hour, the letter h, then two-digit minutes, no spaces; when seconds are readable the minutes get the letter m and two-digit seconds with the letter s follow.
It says 8h11m25s
